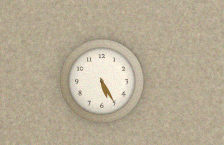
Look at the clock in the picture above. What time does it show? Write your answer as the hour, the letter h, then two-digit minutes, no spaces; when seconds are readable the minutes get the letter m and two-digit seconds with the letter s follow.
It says 5h25
